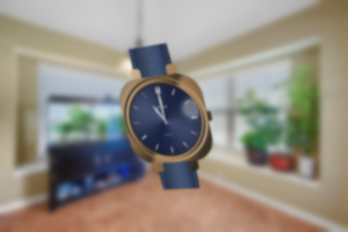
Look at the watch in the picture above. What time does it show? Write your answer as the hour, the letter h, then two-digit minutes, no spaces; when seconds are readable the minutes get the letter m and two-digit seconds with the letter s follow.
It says 11h00
